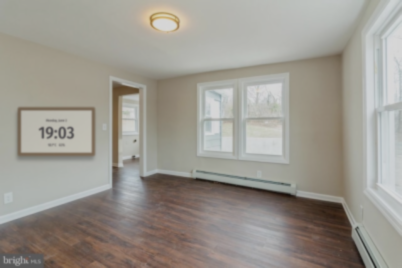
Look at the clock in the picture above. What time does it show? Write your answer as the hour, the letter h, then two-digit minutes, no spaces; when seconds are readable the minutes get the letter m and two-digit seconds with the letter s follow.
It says 19h03
